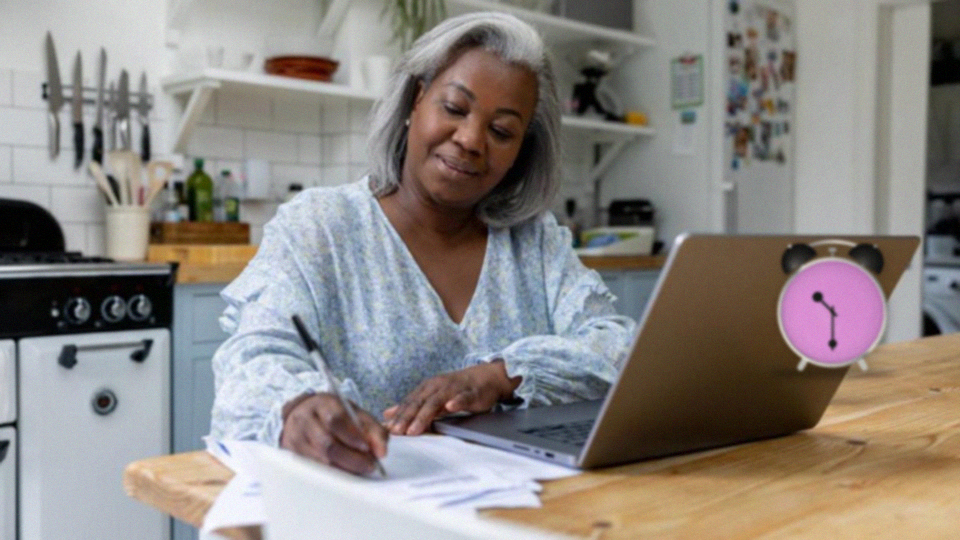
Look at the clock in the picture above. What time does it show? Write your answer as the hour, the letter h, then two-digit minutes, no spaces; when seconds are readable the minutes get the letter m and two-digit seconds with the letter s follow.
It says 10h30
